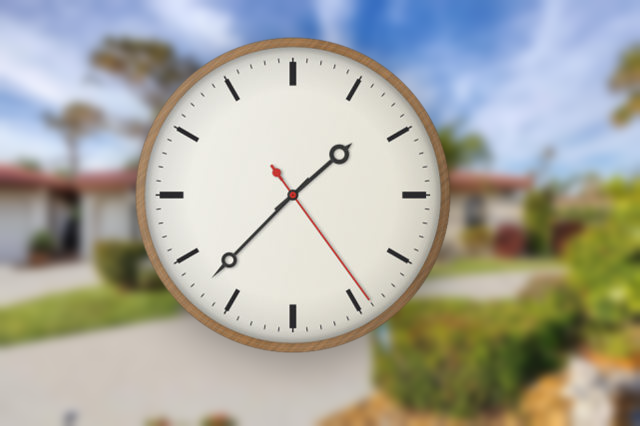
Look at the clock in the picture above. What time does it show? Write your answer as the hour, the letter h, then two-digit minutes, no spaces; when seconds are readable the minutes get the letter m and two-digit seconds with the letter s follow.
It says 1h37m24s
